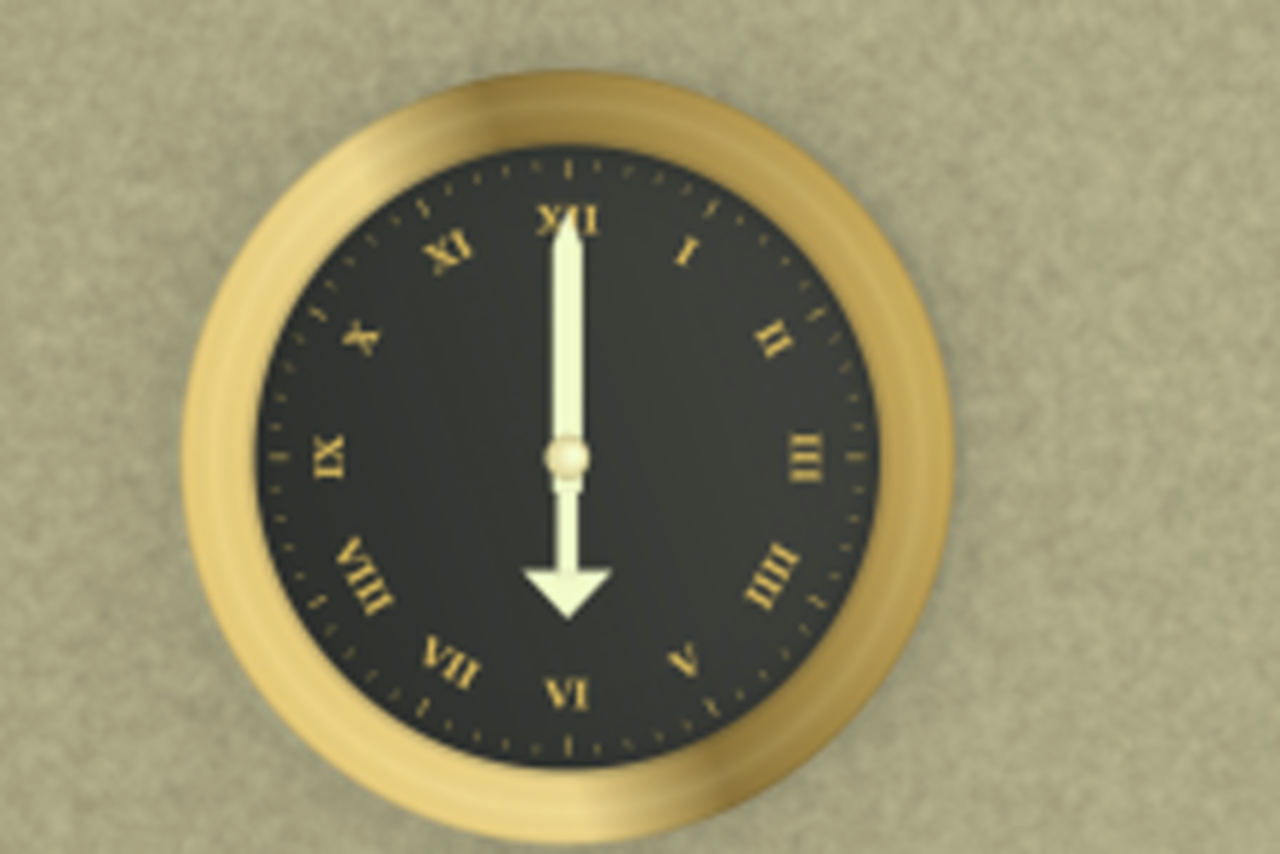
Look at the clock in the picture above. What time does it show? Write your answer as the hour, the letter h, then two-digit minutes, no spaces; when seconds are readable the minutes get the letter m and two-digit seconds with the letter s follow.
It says 6h00
